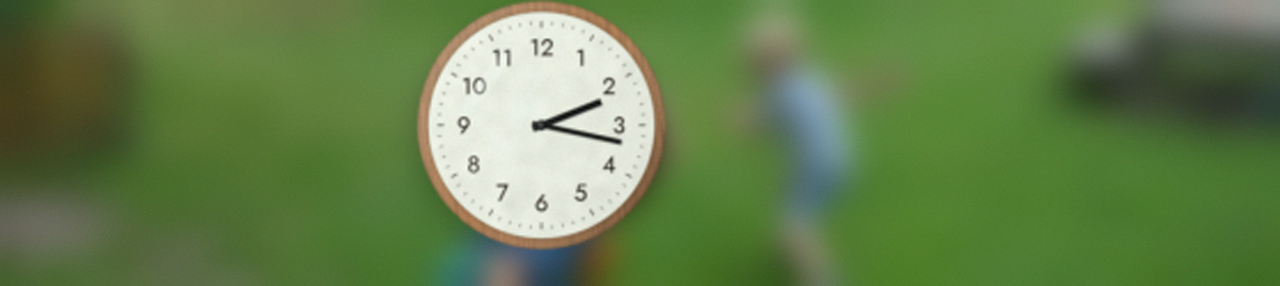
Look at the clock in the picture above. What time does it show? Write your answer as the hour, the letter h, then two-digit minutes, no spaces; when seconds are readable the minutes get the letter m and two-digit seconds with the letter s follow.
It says 2h17
